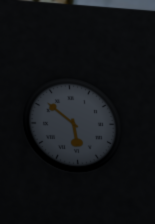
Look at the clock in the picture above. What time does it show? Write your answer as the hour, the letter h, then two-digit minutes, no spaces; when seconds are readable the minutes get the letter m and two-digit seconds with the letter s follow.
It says 5h52
